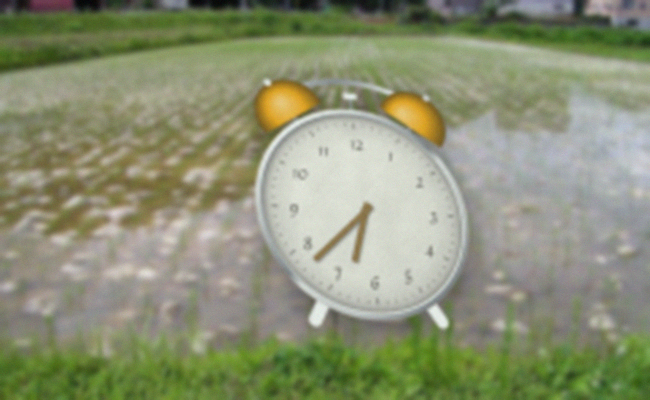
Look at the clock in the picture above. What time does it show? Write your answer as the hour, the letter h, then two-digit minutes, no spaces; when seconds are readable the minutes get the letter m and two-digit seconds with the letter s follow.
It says 6h38
